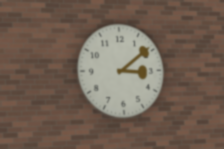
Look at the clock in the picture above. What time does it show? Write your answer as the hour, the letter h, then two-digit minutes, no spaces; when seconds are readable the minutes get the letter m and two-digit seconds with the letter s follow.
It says 3h09
